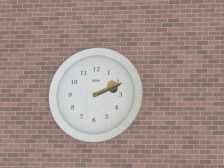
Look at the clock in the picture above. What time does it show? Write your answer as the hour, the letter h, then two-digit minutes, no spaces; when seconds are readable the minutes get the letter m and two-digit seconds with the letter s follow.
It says 2h11
